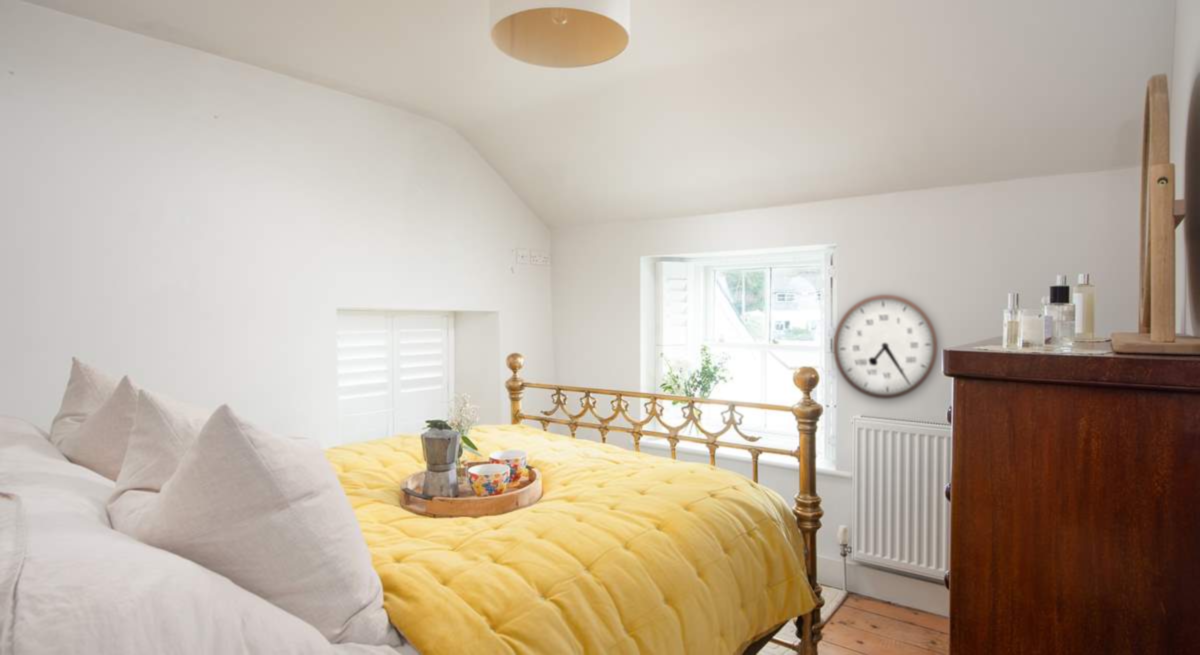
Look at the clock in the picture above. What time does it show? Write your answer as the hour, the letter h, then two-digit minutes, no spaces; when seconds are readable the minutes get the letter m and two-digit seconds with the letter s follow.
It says 7h25
